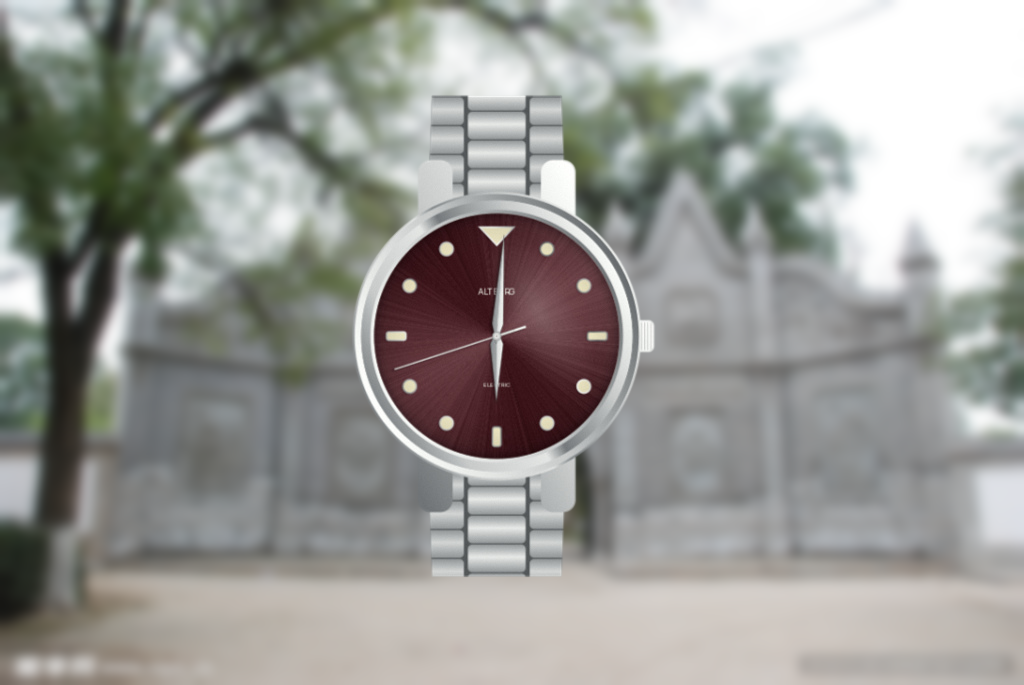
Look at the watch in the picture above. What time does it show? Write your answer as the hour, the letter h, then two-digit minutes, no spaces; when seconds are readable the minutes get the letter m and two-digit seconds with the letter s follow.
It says 6h00m42s
